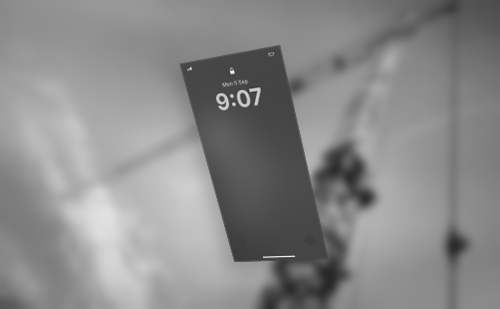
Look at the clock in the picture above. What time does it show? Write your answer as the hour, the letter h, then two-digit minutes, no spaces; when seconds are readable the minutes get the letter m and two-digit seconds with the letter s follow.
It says 9h07
